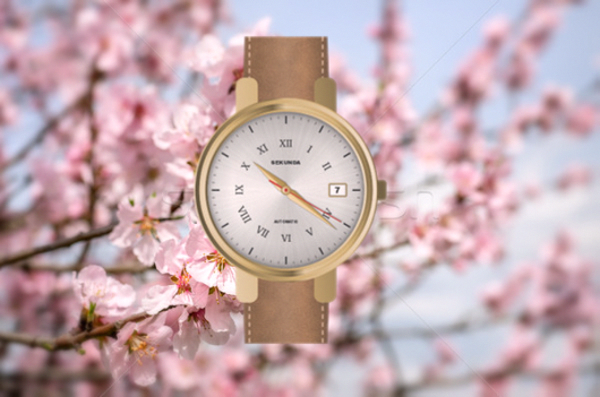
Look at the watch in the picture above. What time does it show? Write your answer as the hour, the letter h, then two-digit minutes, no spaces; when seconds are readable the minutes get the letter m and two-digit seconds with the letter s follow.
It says 10h21m20s
